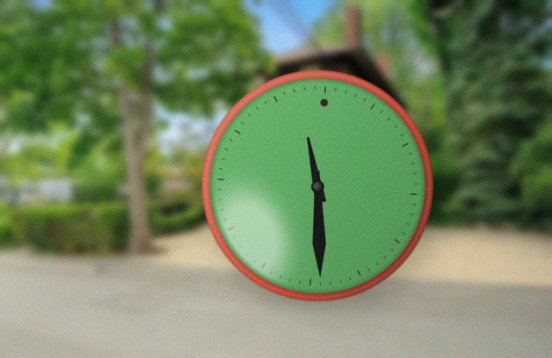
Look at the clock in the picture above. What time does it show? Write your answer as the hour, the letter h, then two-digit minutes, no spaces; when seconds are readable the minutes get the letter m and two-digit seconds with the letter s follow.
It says 11h29
